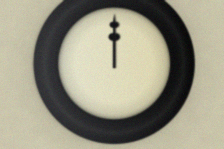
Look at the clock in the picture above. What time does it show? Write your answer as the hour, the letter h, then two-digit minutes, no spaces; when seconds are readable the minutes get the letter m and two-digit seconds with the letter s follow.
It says 12h00
